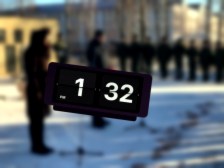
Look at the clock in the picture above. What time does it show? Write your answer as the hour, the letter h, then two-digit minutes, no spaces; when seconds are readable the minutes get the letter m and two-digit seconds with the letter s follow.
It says 1h32
